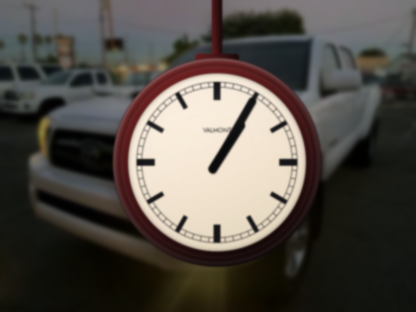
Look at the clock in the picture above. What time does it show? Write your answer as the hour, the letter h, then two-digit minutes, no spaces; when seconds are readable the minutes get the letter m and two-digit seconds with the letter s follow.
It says 1h05
